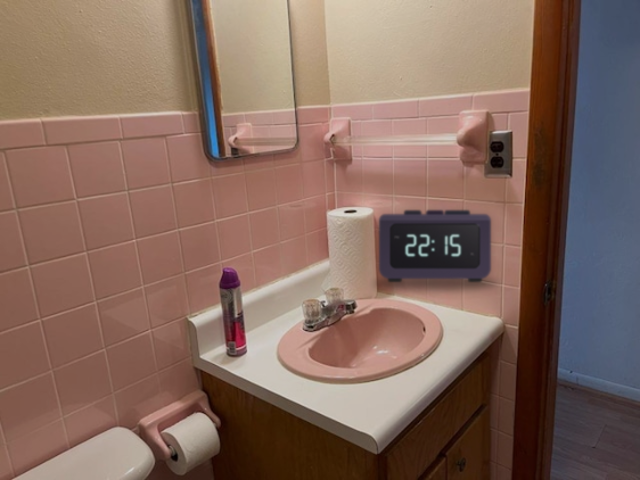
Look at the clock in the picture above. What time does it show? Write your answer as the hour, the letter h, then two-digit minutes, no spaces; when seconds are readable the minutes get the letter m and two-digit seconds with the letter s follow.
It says 22h15
